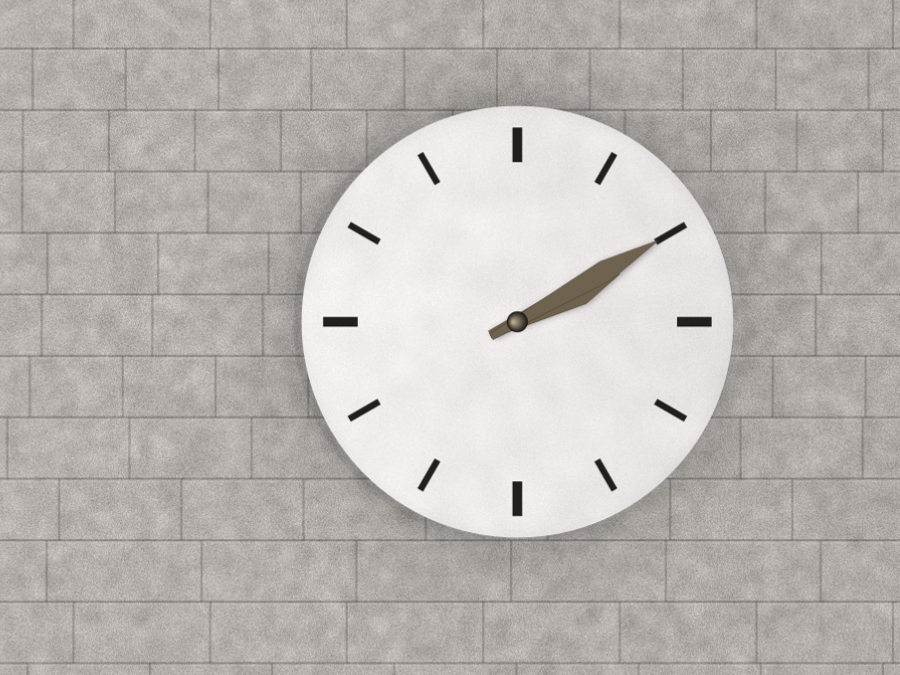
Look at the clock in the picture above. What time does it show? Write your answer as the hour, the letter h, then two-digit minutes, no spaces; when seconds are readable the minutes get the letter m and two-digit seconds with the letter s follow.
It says 2h10
